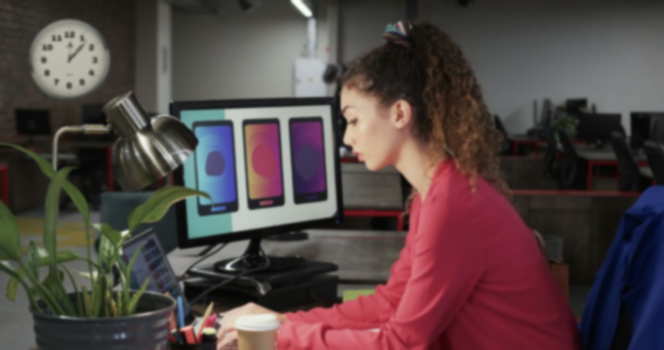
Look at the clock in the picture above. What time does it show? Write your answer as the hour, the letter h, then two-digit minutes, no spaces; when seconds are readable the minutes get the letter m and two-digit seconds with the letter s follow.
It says 12h07
